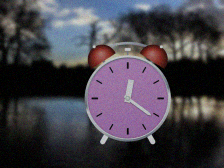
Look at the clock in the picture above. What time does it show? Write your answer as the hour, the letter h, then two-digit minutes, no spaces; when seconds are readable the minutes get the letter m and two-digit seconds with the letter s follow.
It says 12h21
